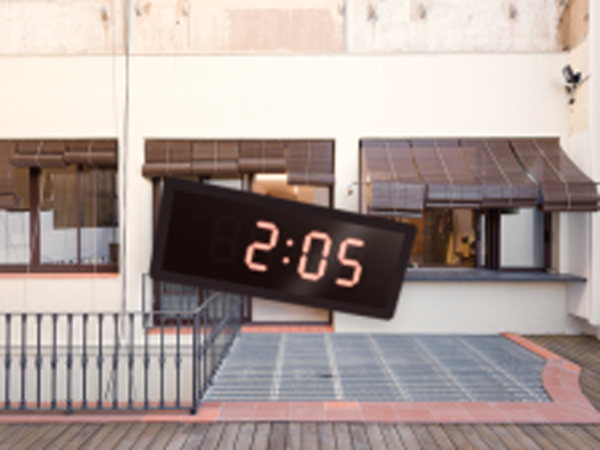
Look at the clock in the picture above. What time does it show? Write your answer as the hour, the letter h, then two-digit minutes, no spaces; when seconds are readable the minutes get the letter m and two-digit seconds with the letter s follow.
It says 2h05
